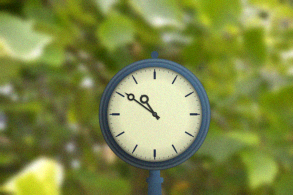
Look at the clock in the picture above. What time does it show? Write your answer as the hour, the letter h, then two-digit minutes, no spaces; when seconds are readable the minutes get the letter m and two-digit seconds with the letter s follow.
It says 10h51
